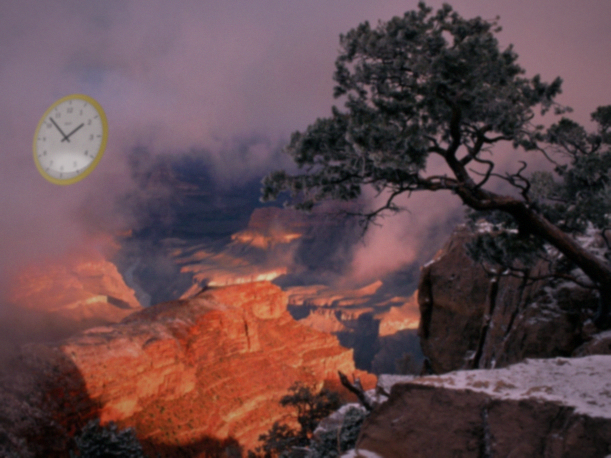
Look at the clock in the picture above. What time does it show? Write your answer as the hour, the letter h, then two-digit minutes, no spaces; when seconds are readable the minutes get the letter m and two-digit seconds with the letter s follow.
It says 1h52
